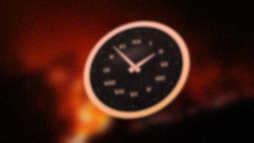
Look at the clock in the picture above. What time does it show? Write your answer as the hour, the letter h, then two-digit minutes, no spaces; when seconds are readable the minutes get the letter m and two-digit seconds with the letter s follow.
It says 1h53
